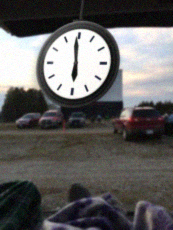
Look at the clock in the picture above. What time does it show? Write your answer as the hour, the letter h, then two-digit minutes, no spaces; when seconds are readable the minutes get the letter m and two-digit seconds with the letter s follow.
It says 5h59
